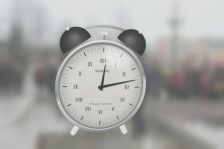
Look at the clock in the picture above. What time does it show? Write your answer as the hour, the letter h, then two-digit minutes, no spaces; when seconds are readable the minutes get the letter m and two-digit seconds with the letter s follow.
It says 12h13
